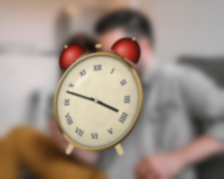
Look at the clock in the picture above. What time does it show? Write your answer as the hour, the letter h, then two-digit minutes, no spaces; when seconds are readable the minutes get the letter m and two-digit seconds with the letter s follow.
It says 3h48
